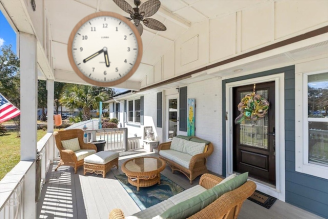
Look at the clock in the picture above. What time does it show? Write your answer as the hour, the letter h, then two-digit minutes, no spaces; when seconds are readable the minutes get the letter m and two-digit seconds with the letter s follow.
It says 5h40
